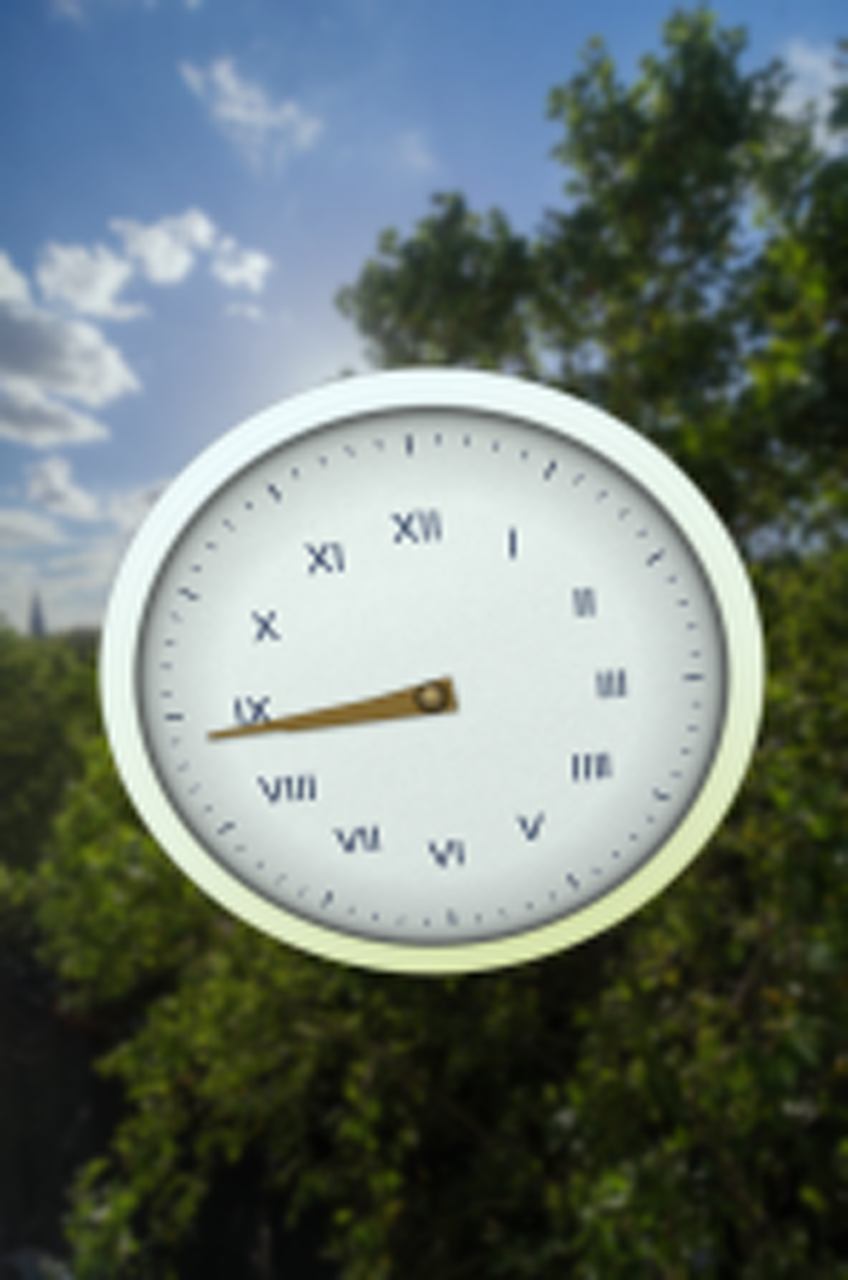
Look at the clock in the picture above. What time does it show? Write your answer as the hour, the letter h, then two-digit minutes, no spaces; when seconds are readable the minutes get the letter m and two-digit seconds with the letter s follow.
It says 8h44
